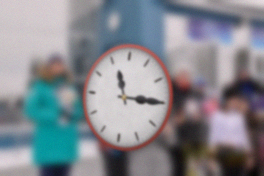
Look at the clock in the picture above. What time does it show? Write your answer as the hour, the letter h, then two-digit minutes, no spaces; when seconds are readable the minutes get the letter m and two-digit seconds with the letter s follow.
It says 11h15
